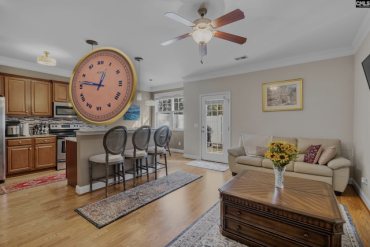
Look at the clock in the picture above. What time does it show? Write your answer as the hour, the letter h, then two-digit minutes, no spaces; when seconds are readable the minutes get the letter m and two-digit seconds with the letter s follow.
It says 12h47
